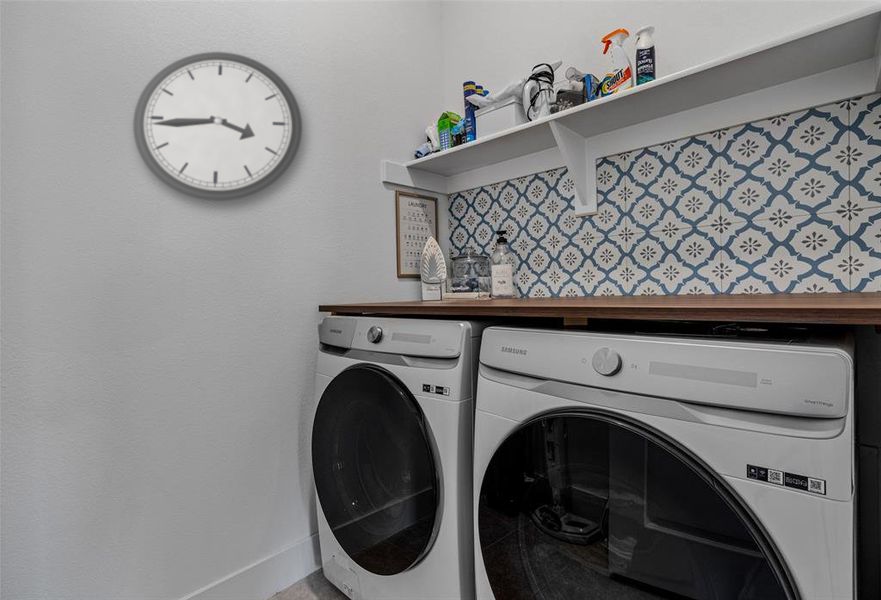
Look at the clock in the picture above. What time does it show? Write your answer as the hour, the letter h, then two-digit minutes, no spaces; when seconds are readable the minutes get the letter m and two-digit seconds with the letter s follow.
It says 3h44
